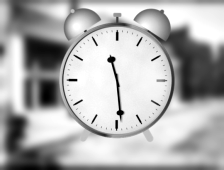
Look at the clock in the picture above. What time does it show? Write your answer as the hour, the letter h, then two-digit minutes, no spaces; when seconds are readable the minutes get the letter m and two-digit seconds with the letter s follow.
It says 11h29
